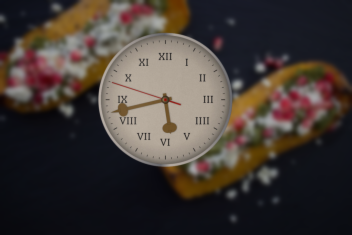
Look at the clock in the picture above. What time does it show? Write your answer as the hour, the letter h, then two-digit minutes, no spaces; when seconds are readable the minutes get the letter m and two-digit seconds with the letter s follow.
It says 5h42m48s
